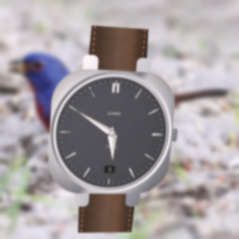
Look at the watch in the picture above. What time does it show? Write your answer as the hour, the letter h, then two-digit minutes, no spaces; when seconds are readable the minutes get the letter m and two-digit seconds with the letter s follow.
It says 5h50
